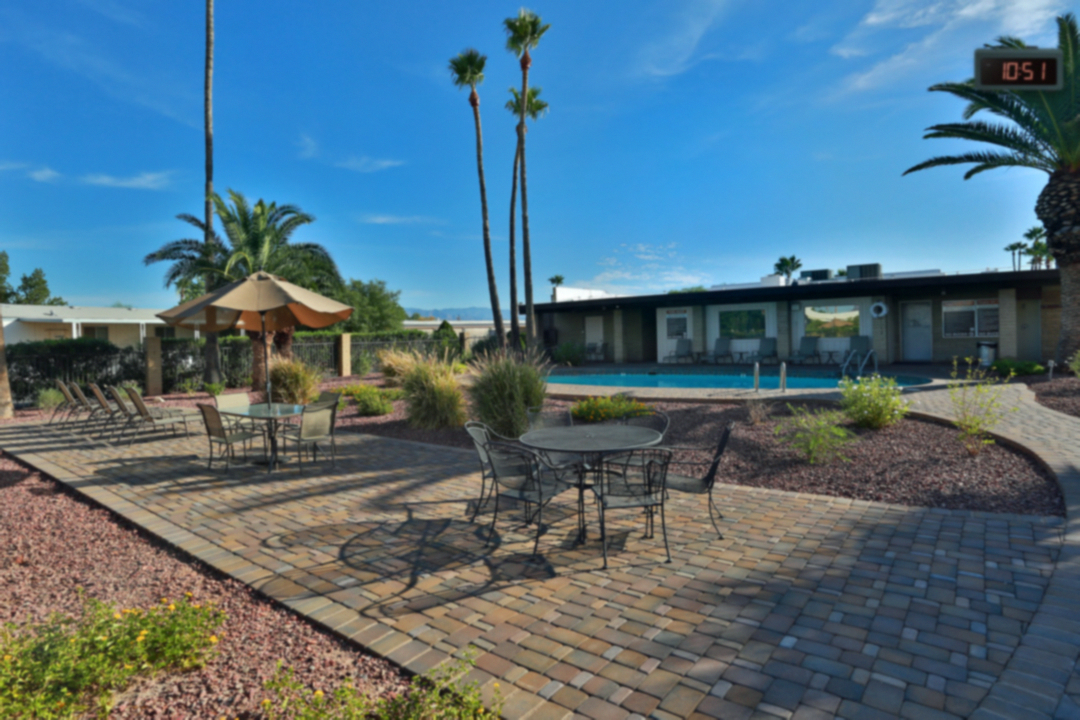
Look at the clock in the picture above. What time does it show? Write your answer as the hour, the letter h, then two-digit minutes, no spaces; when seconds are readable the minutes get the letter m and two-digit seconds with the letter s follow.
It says 10h51
